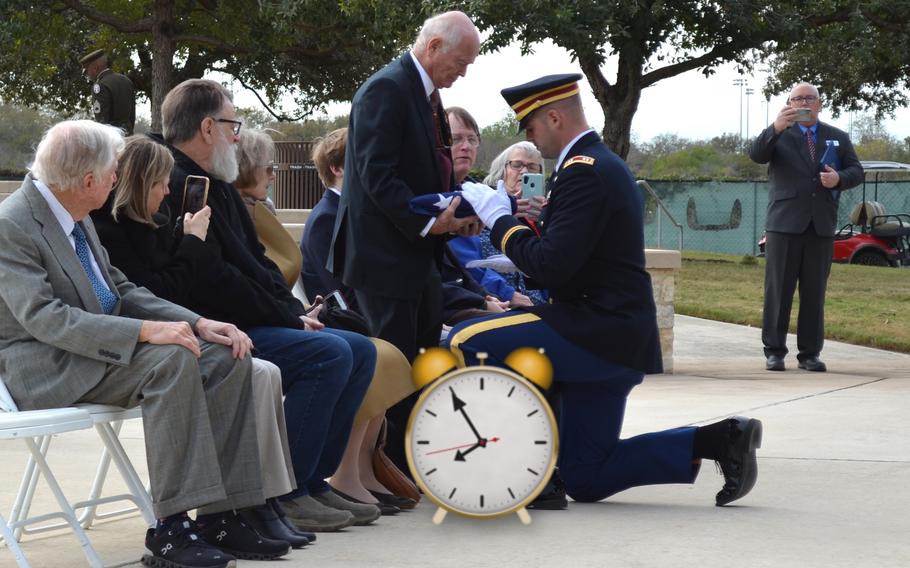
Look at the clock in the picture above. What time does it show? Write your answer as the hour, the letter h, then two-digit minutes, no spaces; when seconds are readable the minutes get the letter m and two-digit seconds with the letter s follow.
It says 7h54m43s
